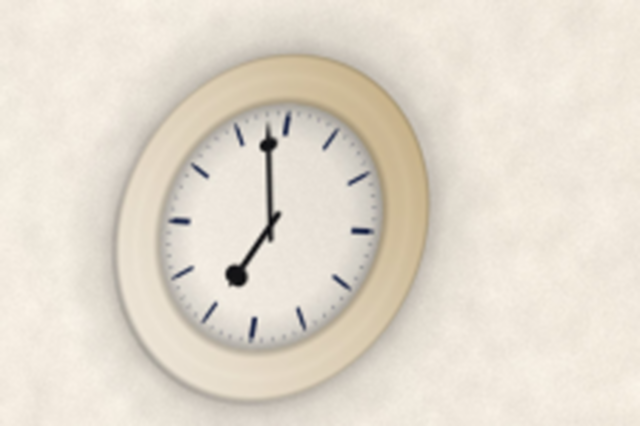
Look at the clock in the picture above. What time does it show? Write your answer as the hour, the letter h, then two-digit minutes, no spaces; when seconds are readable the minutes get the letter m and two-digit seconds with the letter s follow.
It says 6h58
